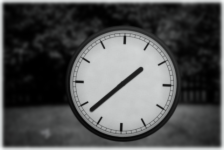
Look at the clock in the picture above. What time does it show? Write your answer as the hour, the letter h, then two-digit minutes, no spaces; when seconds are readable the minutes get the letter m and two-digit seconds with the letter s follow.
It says 1h38
